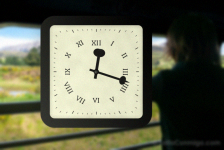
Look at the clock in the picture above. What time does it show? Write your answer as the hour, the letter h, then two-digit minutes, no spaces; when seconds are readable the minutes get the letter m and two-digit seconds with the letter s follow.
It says 12h18
